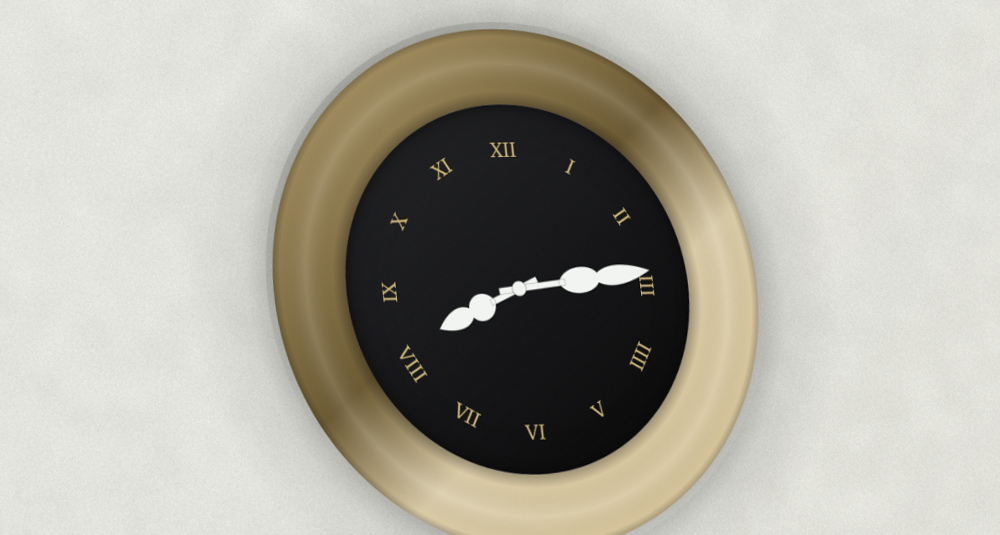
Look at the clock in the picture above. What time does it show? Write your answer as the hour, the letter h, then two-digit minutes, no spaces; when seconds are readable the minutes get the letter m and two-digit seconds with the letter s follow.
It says 8h14
